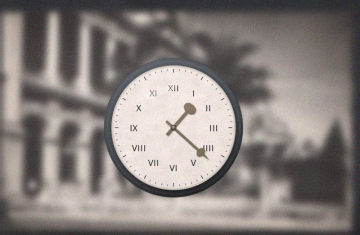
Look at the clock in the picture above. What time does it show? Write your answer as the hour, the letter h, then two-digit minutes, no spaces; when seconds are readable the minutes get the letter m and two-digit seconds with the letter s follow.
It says 1h22
